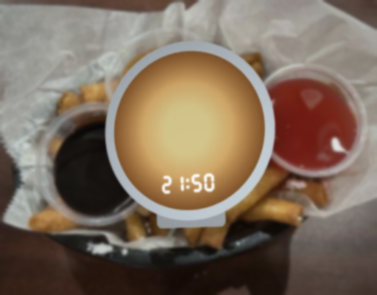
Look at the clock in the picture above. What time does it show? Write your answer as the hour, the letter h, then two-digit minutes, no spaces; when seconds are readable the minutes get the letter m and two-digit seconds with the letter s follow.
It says 21h50
